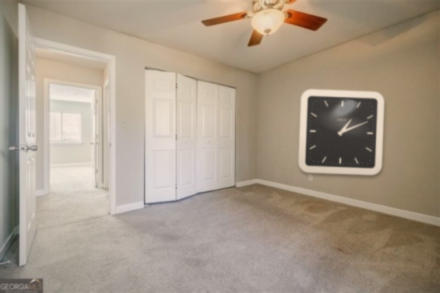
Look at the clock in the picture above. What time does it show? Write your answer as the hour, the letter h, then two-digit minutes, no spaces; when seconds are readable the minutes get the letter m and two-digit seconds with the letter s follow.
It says 1h11
